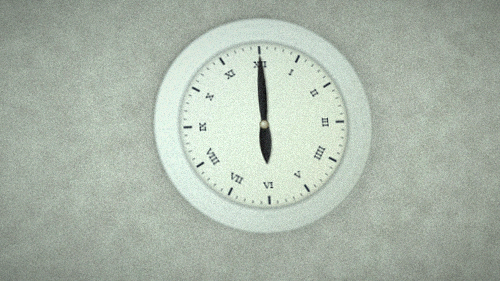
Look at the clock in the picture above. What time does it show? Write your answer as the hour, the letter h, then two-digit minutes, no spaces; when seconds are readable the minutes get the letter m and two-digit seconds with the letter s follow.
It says 6h00
